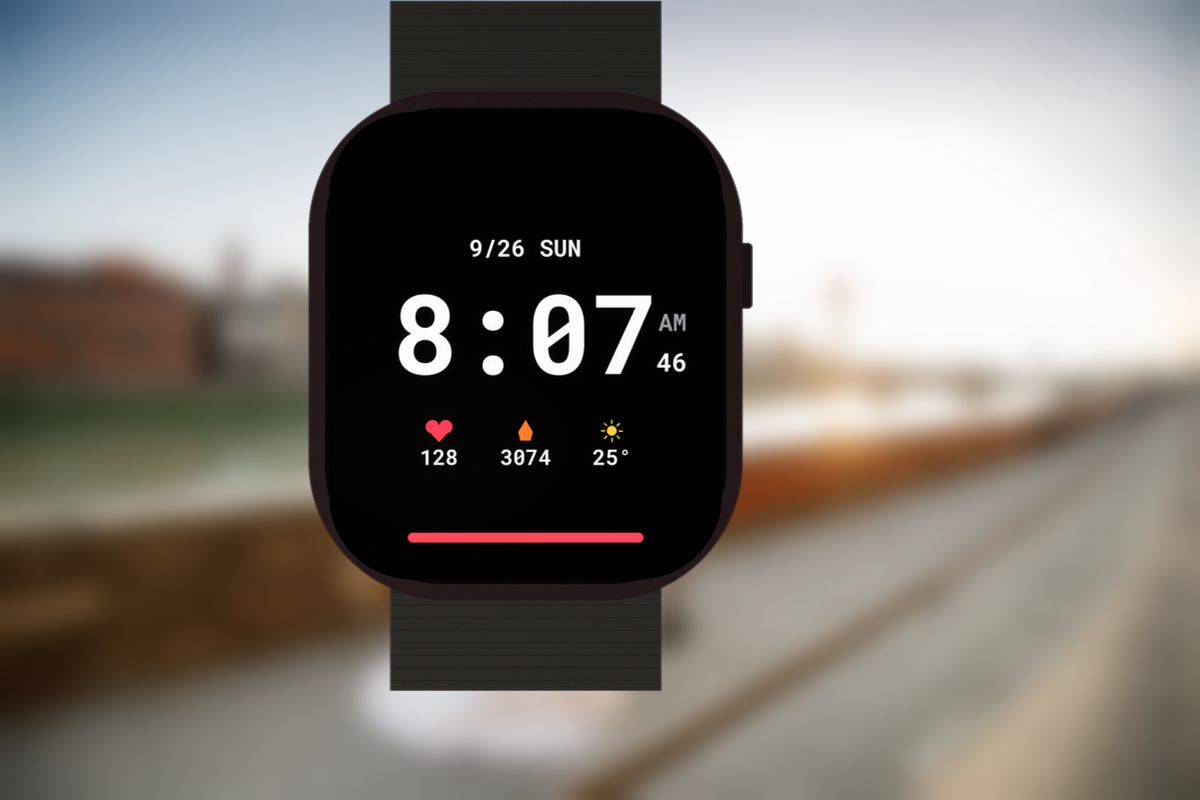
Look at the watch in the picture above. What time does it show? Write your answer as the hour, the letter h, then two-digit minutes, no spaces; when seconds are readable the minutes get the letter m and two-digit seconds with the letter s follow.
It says 8h07m46s
